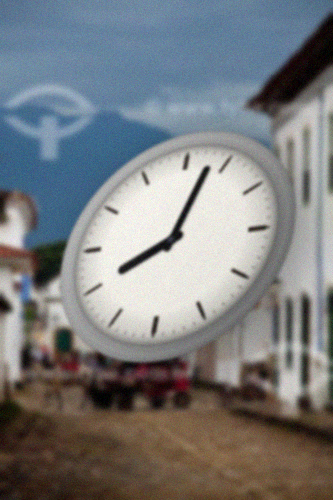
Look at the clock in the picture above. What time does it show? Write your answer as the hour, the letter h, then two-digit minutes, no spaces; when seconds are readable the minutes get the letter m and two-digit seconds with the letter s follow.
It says 8h03
